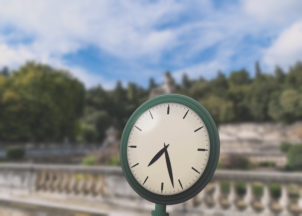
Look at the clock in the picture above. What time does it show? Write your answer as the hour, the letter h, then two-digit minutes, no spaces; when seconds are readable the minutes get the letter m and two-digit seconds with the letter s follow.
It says 7h27
